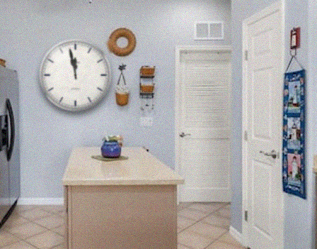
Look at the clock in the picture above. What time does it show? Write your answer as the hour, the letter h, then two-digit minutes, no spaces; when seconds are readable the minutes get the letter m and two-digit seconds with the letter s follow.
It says 11h58
